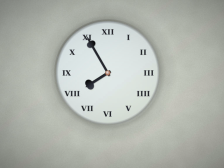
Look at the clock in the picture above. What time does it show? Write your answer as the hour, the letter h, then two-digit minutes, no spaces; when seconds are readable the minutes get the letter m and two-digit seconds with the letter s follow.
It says 7h55
